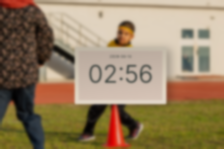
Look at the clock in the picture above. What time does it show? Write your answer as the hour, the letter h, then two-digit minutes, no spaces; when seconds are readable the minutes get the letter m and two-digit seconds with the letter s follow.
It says 2h56
